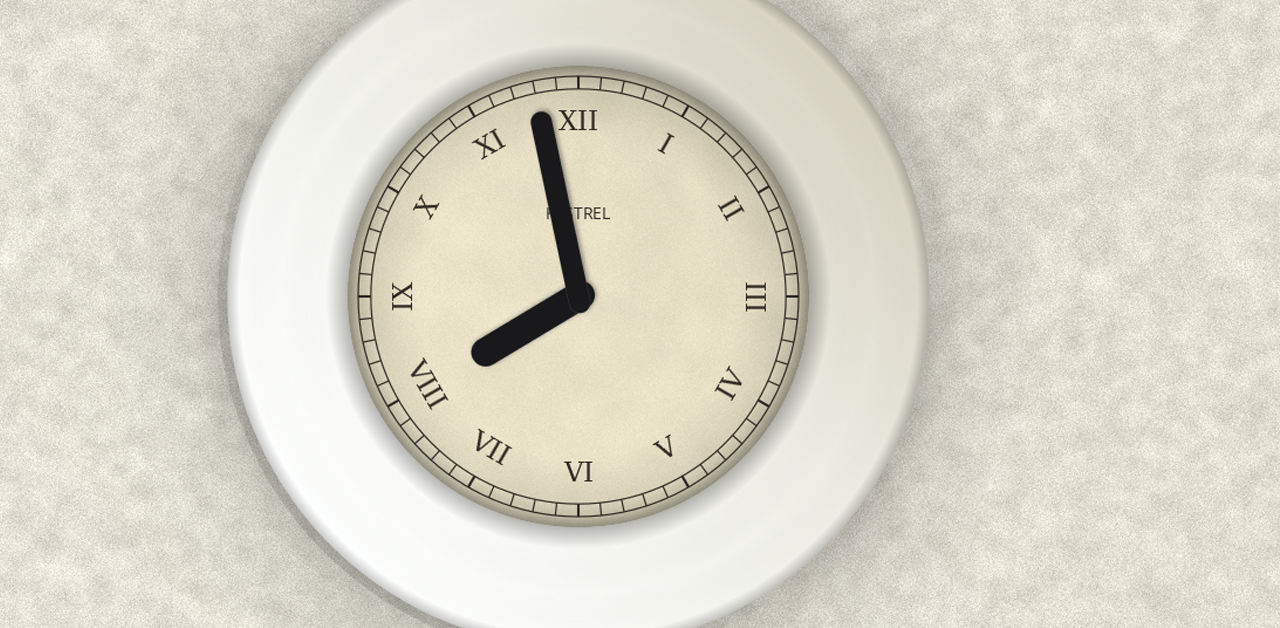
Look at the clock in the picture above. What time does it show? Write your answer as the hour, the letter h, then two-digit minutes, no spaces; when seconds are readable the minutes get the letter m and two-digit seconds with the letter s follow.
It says 7h58
